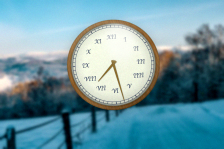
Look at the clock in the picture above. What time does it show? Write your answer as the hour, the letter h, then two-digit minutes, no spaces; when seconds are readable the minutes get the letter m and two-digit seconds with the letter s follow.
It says 7h28
